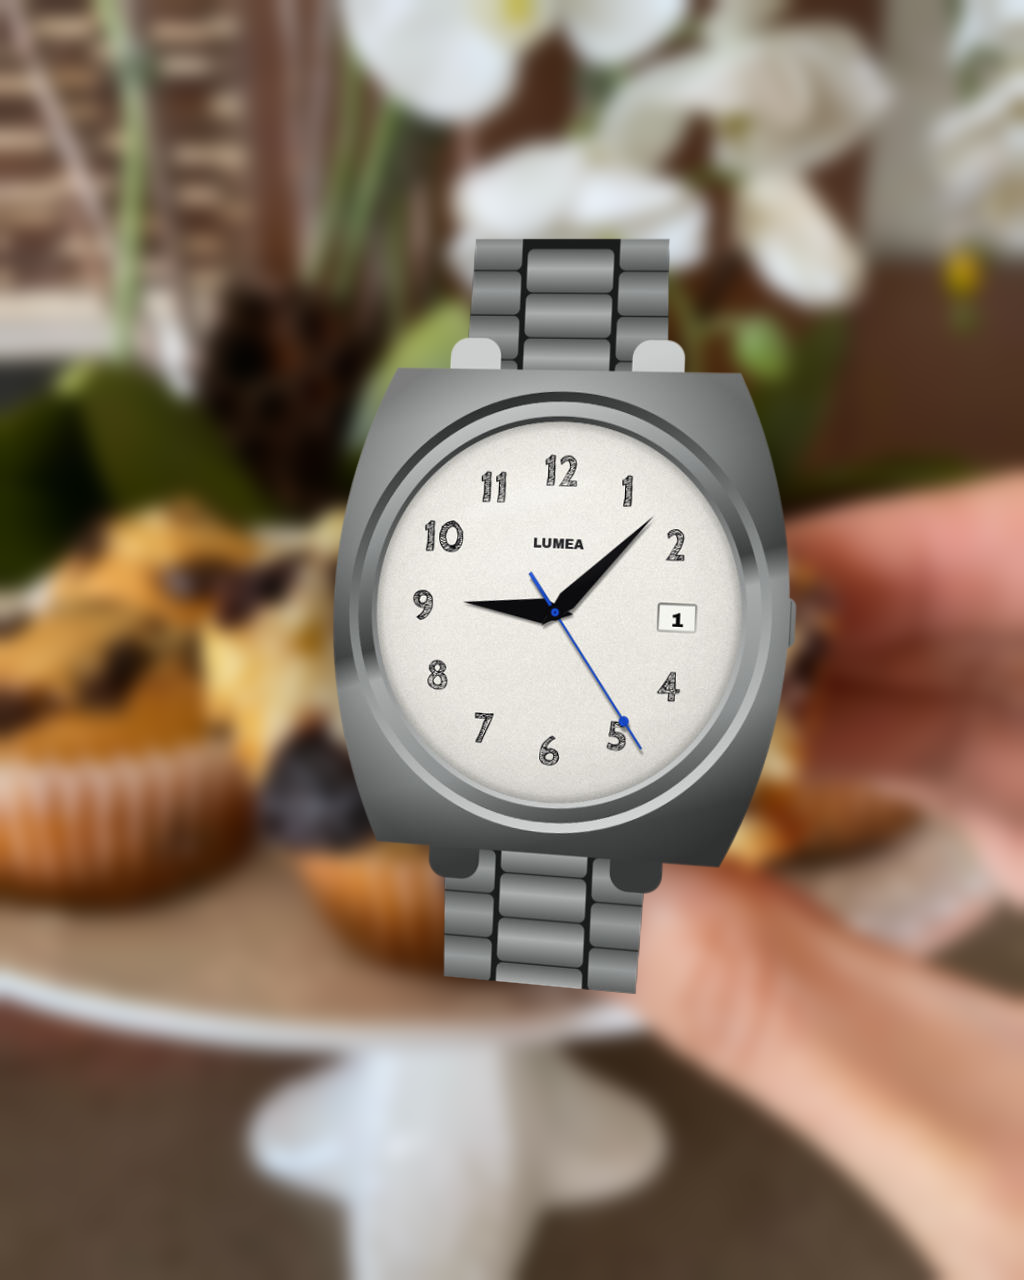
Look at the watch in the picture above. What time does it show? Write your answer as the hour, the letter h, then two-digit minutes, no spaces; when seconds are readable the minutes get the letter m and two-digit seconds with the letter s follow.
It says 9h07m24s
